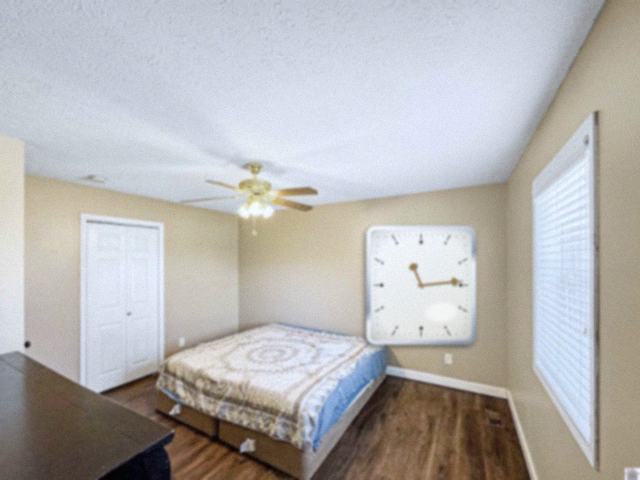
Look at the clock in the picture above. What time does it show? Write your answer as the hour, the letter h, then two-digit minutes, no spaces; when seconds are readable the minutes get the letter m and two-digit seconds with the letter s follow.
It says 11h14
